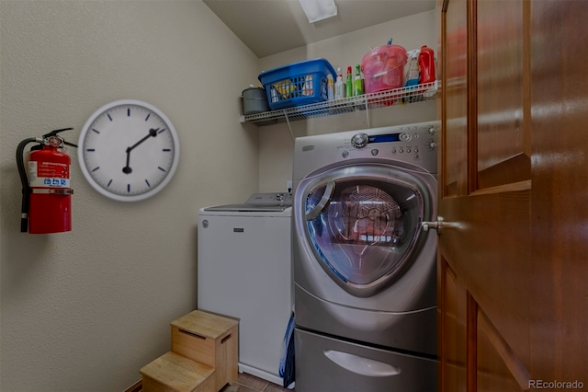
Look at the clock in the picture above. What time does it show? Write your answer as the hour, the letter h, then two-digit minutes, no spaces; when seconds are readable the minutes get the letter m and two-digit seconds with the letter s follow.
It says 6h09
